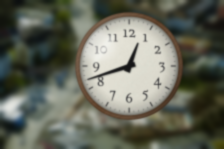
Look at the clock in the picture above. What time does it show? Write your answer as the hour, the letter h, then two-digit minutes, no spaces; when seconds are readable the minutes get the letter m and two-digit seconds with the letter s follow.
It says 12h42
